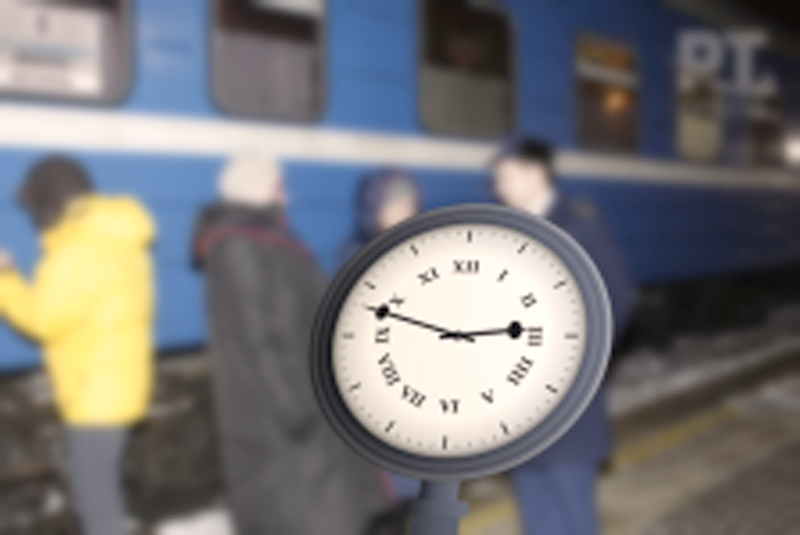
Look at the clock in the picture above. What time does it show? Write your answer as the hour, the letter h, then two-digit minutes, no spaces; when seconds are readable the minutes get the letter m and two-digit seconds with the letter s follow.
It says 2h48
